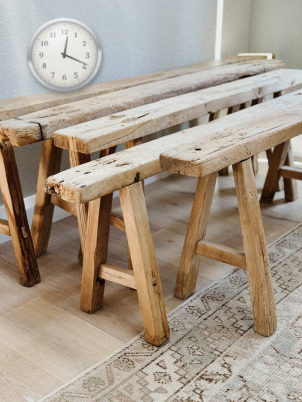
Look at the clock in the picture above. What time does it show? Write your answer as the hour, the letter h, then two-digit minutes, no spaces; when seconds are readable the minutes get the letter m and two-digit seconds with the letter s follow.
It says 12h19
